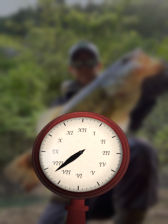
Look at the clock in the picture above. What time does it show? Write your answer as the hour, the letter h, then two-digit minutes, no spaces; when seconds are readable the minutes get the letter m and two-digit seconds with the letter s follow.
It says 7h38
